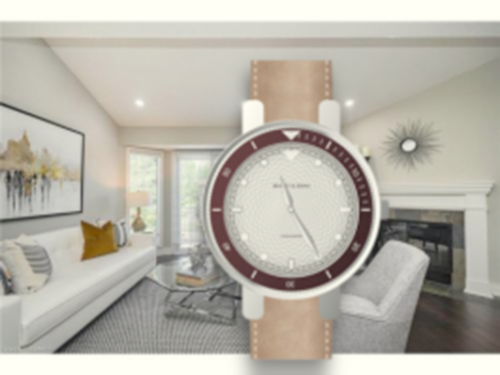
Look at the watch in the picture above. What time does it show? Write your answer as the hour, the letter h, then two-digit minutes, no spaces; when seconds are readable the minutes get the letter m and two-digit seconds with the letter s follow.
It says 11h25
